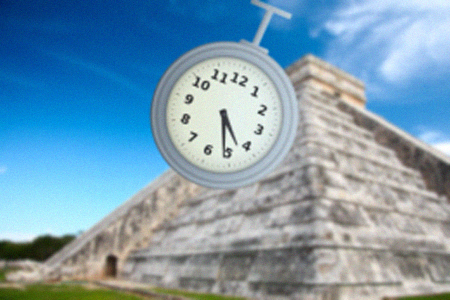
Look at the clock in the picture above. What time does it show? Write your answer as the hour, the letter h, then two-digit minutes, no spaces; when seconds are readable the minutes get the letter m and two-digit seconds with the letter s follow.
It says 4h26
